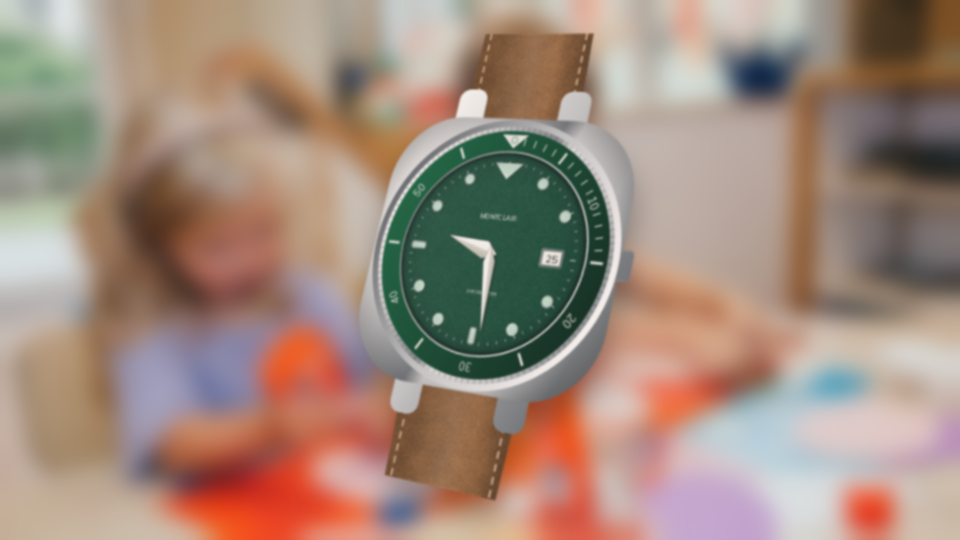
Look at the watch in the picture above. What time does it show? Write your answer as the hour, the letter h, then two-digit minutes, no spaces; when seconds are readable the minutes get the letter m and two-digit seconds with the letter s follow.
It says 9h29
